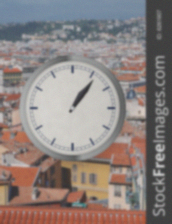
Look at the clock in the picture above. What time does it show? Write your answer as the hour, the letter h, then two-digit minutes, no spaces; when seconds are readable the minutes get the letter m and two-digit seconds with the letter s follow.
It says 1h06
